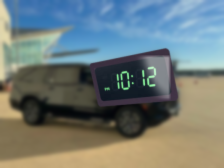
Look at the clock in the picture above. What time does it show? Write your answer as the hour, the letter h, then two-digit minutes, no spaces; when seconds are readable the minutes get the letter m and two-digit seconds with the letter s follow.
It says 10h12
